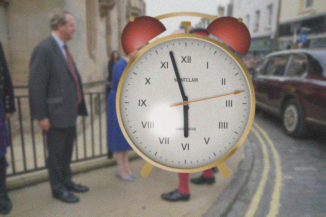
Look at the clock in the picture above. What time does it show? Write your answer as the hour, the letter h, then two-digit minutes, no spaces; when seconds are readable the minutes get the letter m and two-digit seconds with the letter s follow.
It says 5h57m13s
